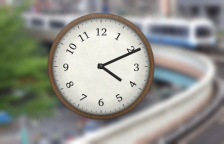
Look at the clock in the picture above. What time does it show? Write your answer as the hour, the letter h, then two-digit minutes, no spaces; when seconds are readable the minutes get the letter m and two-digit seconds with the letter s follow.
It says 4h11
